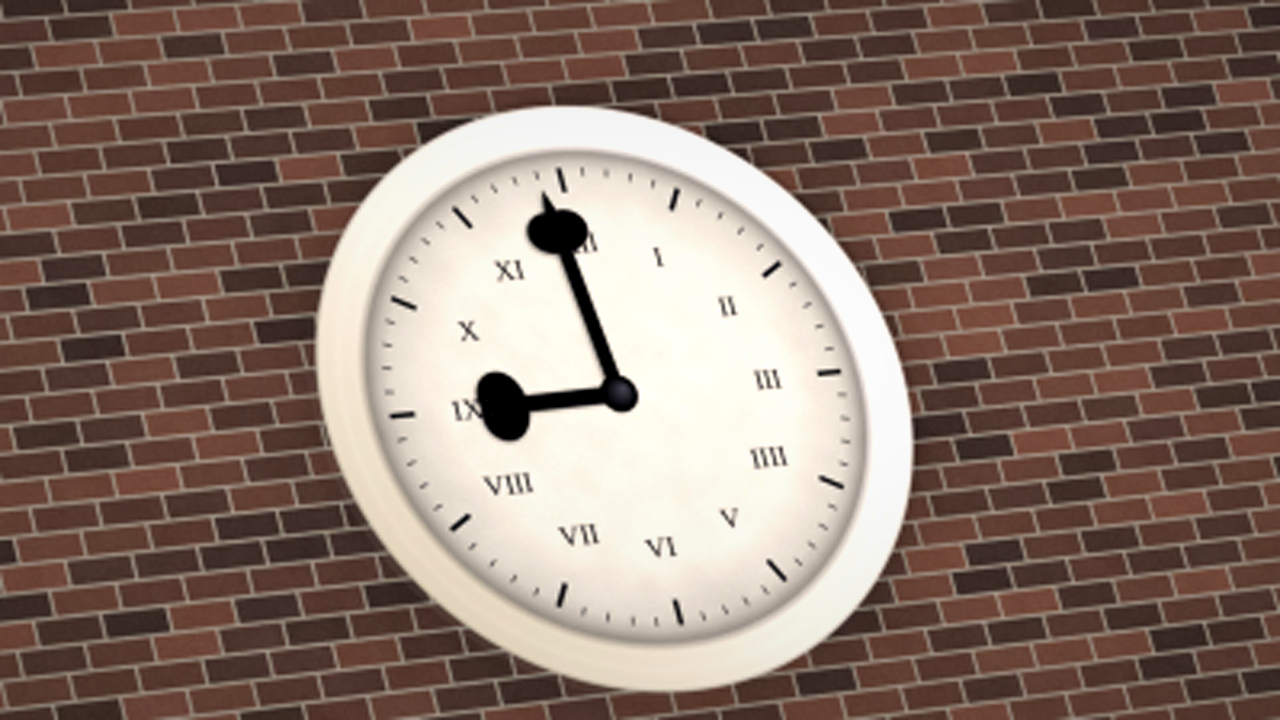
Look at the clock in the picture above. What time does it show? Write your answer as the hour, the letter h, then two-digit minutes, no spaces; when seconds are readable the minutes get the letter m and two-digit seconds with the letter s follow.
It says 8h59
